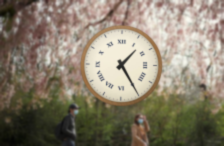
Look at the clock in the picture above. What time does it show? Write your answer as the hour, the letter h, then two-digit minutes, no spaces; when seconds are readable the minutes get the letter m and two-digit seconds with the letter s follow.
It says 1h25
